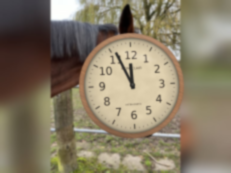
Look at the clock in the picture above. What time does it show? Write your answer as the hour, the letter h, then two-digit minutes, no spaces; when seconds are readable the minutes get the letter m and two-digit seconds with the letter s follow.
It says 11h56
